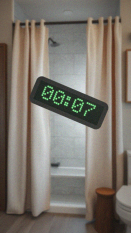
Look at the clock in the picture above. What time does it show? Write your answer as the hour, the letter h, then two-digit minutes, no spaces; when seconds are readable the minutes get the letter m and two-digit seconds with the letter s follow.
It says 0h07
